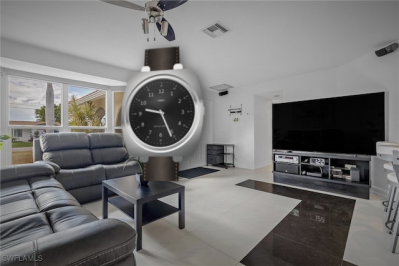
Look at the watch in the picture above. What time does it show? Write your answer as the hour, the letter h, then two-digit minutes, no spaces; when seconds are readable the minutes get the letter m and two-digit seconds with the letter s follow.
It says 9h26
